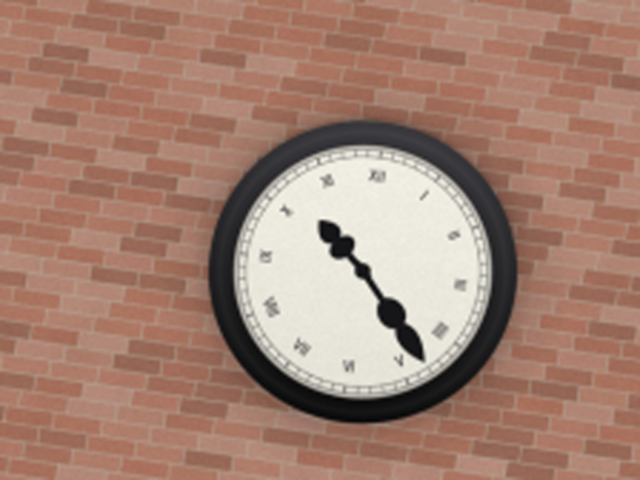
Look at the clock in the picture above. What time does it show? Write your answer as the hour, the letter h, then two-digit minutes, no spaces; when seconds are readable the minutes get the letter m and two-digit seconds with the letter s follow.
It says 10h23
